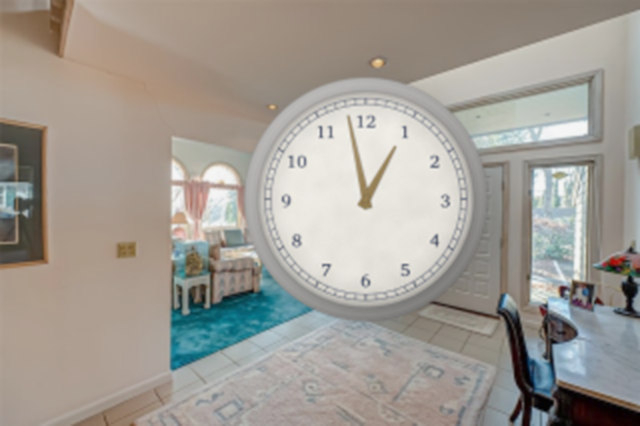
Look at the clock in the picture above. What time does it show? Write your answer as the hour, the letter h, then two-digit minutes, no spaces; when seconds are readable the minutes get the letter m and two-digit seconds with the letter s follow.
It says 12h58
